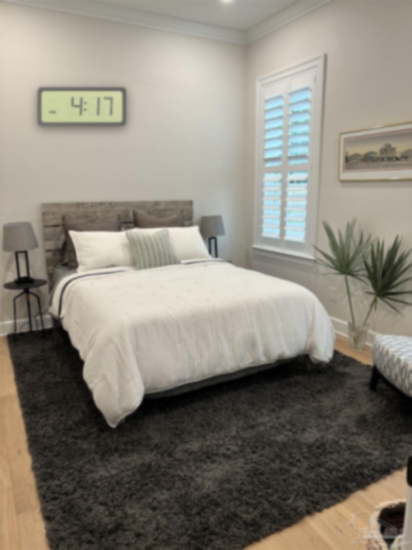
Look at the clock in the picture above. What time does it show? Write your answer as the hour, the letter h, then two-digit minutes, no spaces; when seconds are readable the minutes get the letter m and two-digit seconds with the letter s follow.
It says 4h17
